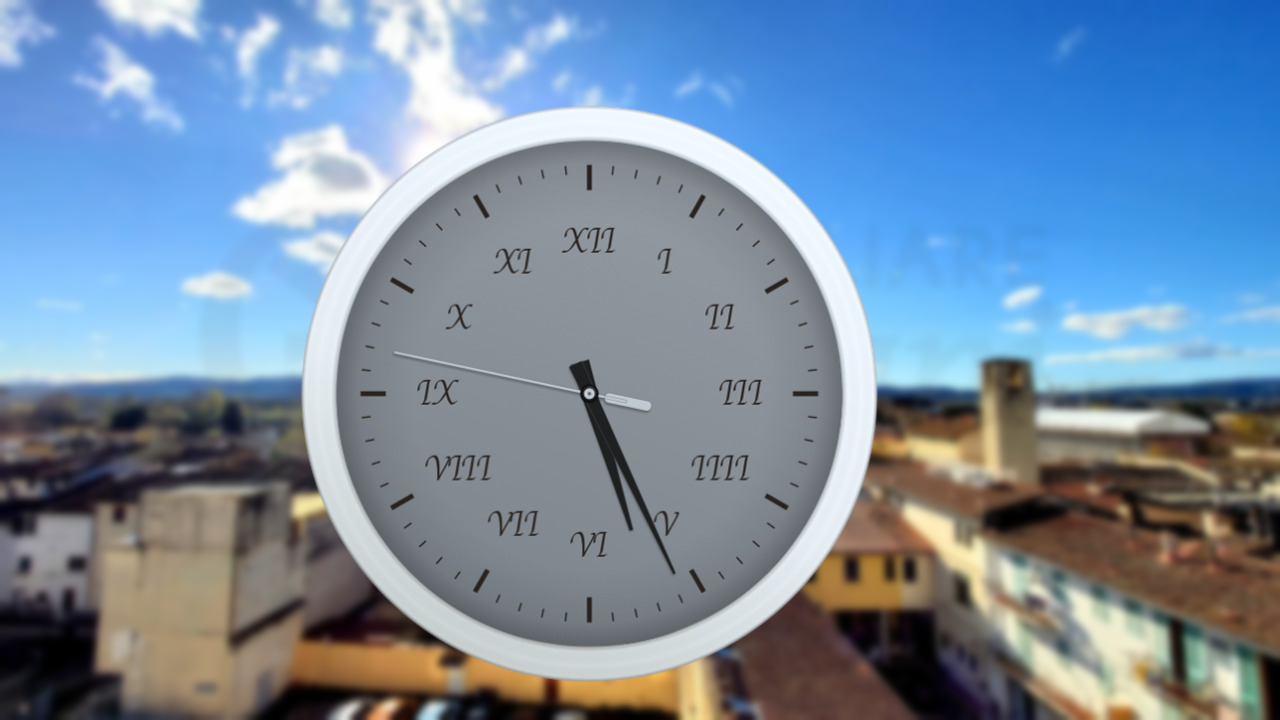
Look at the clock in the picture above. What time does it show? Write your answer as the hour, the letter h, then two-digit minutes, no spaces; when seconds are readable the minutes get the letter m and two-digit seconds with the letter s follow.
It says 5h25m47s
